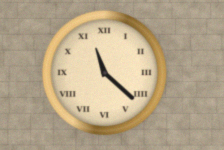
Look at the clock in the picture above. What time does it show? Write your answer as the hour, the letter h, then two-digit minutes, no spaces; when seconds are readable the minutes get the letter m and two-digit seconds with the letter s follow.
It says 11h22
